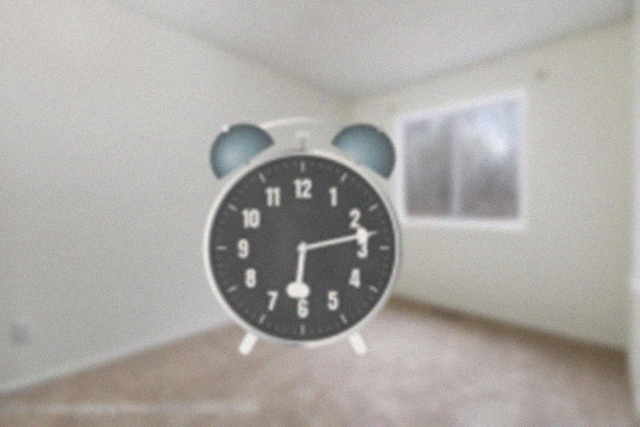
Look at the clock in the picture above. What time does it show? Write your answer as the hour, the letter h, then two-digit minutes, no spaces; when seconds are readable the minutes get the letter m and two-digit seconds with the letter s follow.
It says 6h13
